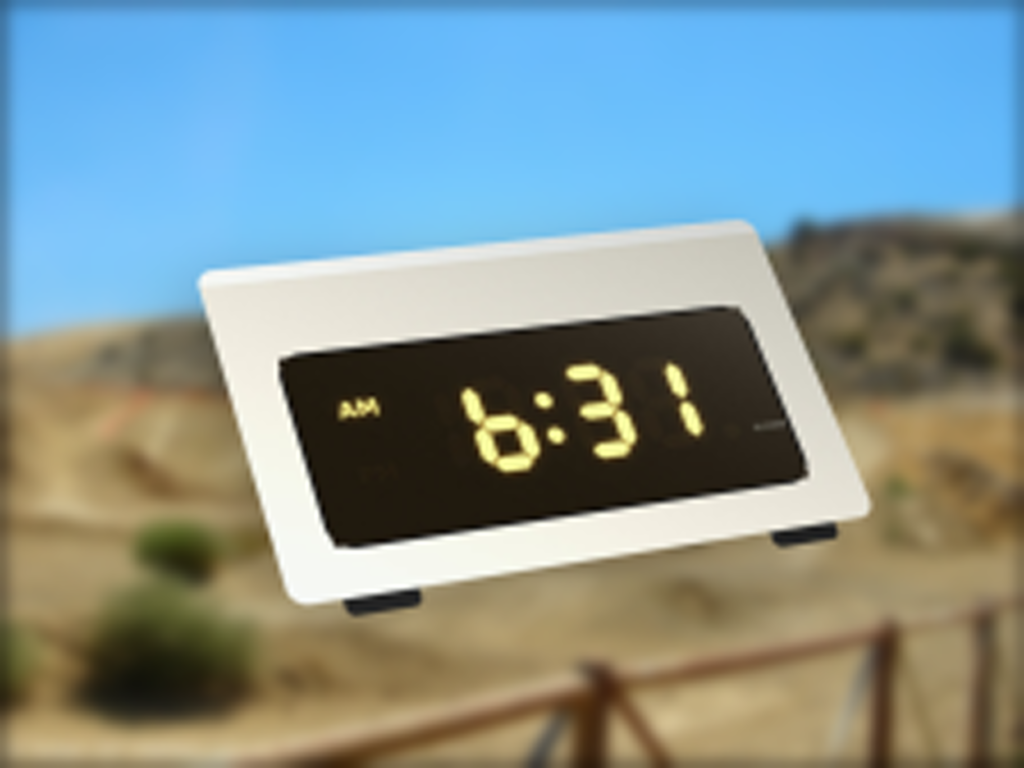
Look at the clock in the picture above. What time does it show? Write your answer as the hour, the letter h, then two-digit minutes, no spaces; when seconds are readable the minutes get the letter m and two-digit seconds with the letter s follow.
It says 6h31
